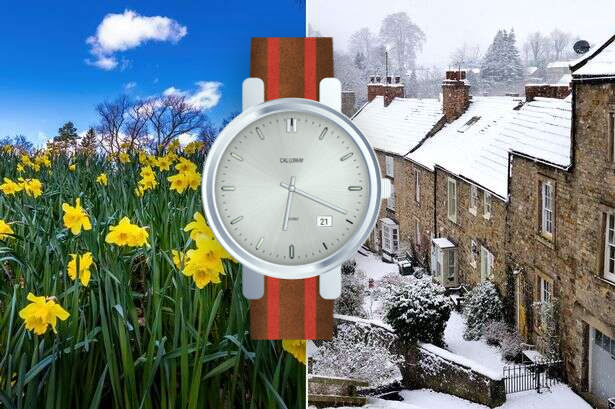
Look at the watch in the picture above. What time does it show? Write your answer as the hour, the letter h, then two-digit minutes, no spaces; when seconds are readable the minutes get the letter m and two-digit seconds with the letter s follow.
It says 6h19
